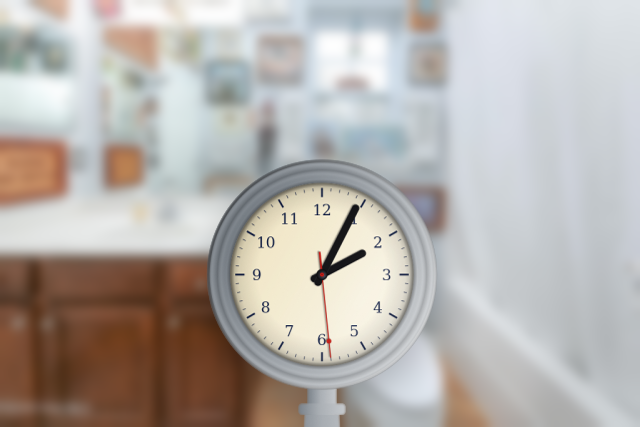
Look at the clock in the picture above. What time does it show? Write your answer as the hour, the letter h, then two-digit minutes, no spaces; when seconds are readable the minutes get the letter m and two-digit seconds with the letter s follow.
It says 2h04m29s
